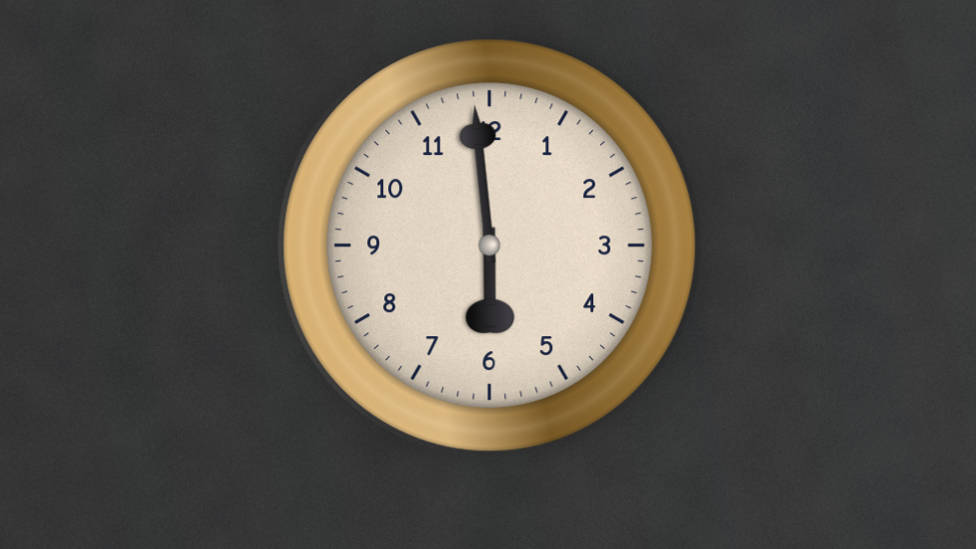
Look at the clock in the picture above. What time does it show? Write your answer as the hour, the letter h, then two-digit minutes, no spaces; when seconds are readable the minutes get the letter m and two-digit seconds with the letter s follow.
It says 5h59
